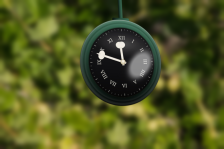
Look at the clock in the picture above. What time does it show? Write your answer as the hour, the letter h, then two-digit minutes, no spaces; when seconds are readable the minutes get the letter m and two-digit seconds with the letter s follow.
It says 11h48
